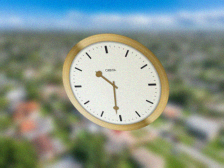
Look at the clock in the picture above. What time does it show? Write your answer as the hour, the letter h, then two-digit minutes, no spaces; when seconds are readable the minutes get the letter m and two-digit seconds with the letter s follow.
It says 10h31
